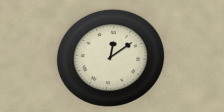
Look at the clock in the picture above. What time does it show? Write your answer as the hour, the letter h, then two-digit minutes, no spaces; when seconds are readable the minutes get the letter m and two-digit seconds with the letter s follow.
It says 12h08
